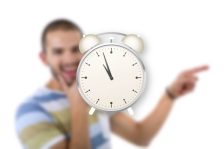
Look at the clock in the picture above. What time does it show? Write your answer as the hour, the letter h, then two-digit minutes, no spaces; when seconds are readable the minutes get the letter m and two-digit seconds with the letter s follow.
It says 10h57
